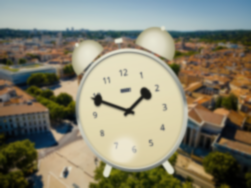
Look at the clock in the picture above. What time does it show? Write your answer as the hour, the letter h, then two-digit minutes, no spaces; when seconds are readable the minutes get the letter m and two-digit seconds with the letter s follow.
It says 1h49
